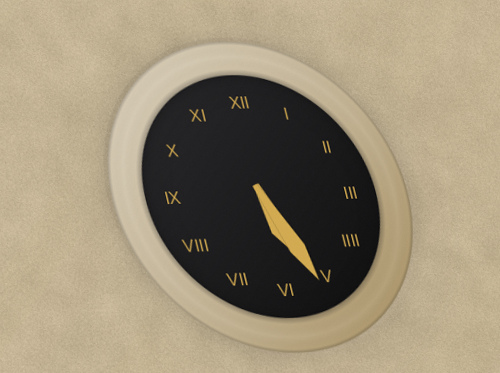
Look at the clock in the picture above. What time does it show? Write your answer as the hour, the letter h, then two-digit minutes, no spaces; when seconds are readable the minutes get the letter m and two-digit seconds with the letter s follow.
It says 5h26
